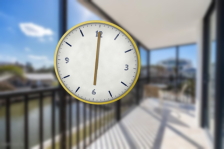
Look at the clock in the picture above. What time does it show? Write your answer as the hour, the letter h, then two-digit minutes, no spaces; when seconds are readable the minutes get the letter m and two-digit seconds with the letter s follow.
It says 6h00
